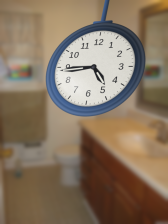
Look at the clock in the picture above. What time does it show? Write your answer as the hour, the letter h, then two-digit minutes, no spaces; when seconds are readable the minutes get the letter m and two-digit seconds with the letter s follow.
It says 4h44
